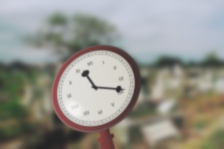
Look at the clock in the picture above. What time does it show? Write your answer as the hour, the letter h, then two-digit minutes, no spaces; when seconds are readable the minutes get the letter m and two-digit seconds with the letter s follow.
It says 11h19
